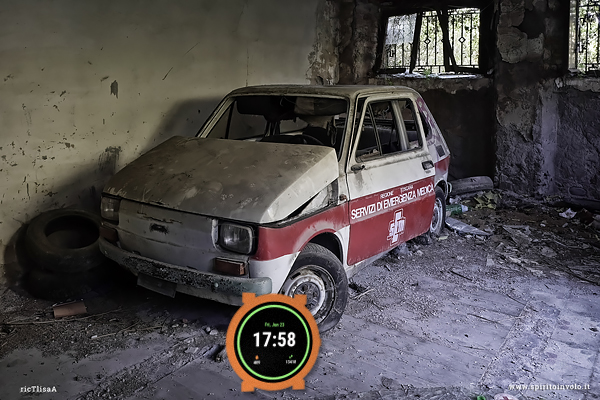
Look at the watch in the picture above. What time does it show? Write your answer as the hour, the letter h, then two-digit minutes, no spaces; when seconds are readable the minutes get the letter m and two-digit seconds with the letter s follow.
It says 17h58
